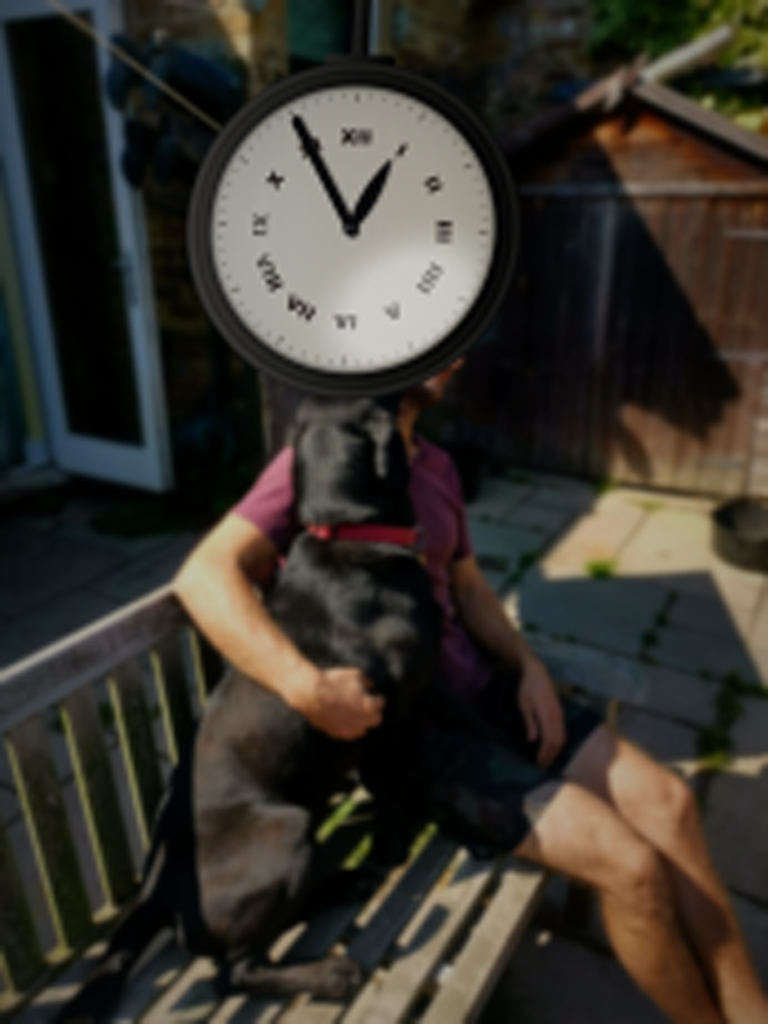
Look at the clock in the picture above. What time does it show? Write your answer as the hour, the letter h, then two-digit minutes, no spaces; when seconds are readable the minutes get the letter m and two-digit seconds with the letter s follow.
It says 12h55
